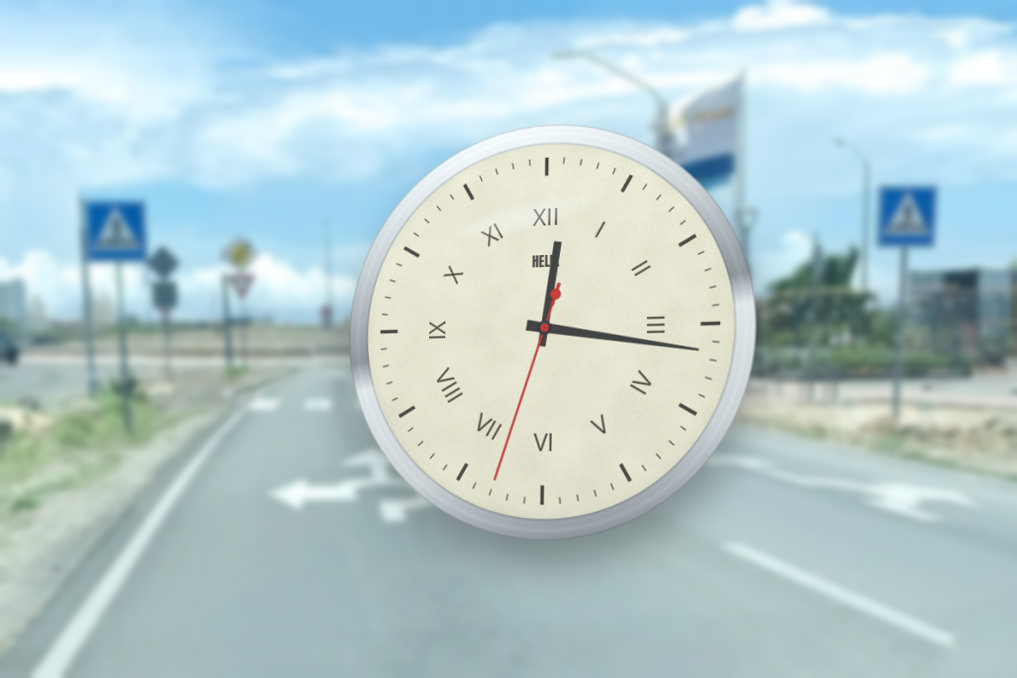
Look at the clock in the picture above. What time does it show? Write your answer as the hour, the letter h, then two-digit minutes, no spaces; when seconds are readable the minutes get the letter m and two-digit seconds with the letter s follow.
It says 12h16m33s
